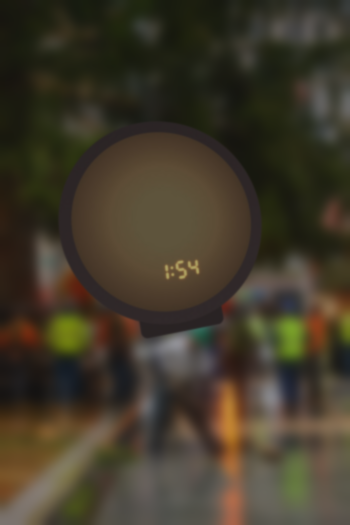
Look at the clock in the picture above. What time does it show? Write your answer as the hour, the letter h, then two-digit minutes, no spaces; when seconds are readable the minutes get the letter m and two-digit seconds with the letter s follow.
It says 1h54
